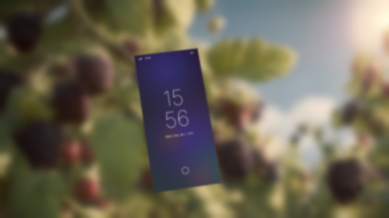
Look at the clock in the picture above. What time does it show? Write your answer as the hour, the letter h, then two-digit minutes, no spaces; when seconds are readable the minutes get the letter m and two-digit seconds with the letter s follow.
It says 15h56
